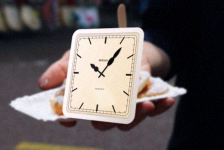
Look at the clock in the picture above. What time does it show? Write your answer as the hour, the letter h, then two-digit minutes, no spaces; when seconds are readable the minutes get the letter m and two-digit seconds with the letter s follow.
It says 10h06
